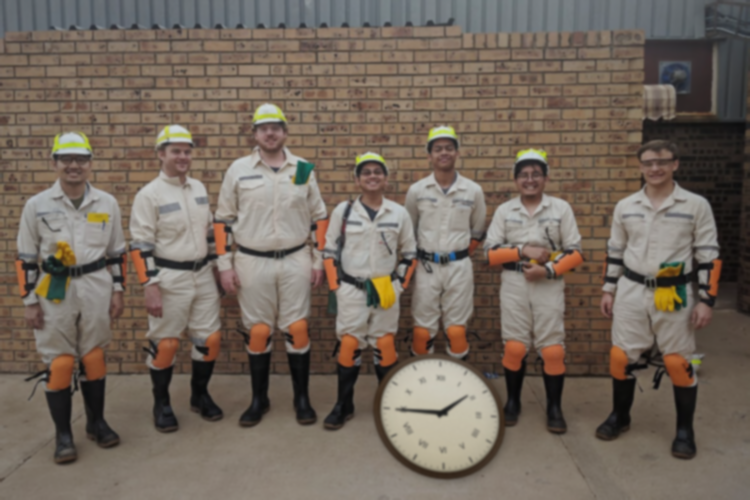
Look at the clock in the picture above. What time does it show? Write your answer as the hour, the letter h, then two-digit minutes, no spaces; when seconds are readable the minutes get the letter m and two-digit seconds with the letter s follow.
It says 1h45
